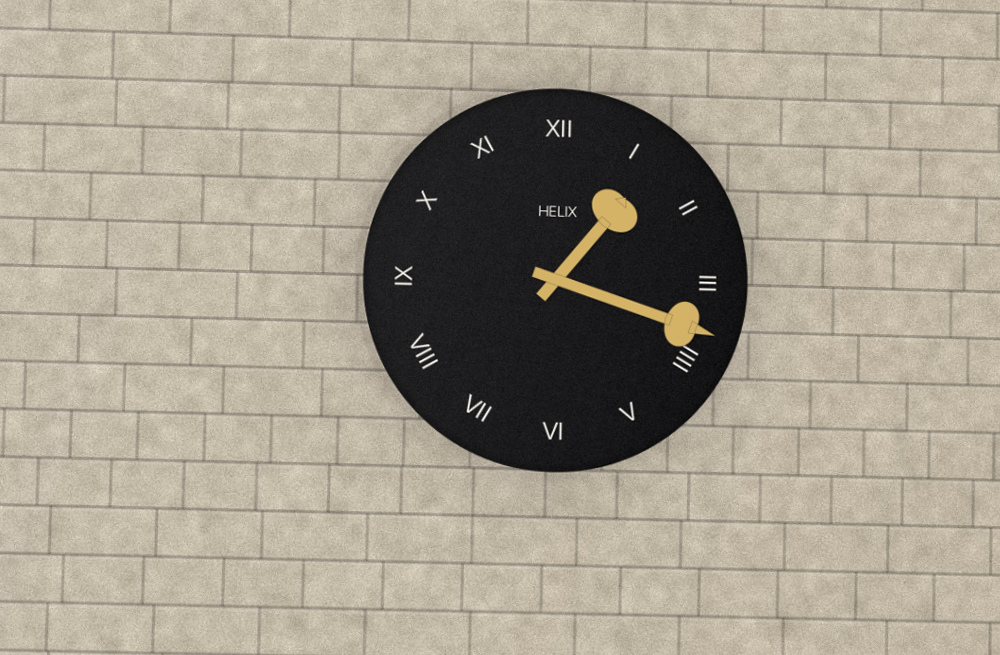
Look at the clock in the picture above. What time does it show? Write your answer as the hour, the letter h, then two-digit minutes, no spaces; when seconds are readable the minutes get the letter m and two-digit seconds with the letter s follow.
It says 1h18
